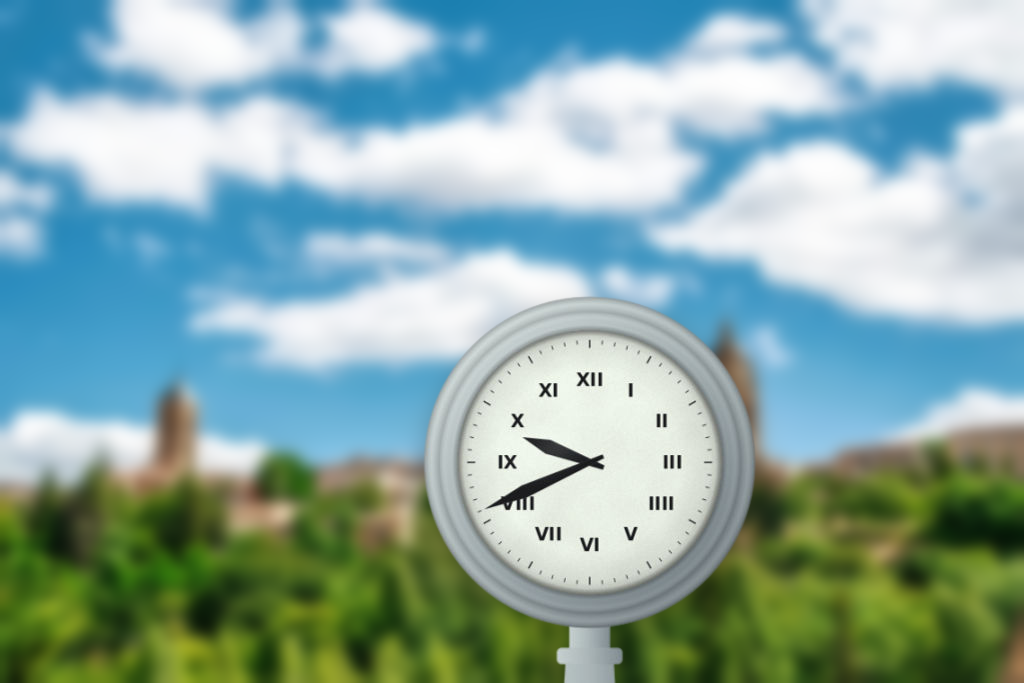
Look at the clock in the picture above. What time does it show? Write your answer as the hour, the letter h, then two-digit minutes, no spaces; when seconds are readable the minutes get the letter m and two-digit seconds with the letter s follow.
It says 9h41
